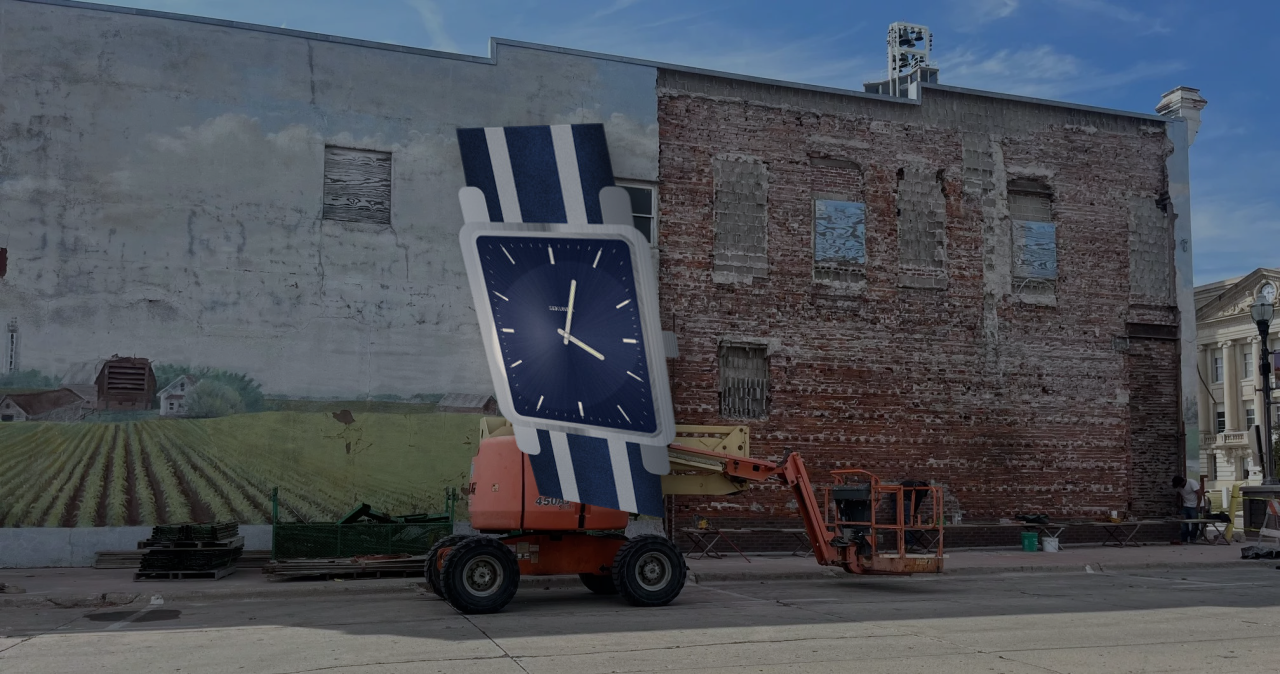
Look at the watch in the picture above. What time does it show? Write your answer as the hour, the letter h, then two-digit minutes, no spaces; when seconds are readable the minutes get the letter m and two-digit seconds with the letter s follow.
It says 4h03
